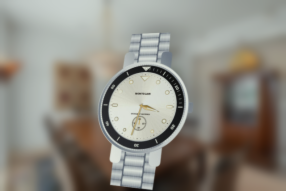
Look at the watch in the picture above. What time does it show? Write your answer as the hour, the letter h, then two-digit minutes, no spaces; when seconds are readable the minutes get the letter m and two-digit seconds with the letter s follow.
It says 3h32
